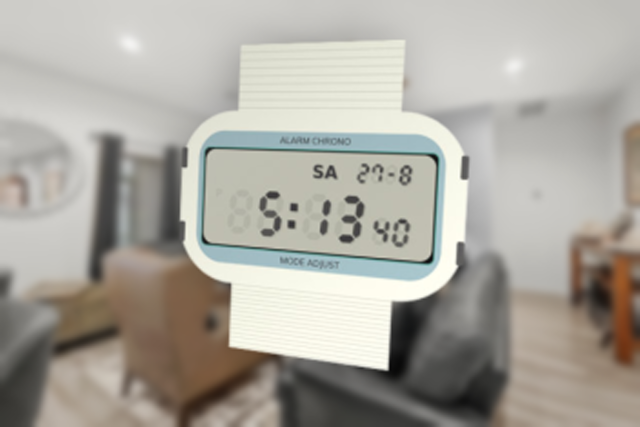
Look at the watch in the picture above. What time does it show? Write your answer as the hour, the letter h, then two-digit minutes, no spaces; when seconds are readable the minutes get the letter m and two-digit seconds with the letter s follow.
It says 5h13m40s
